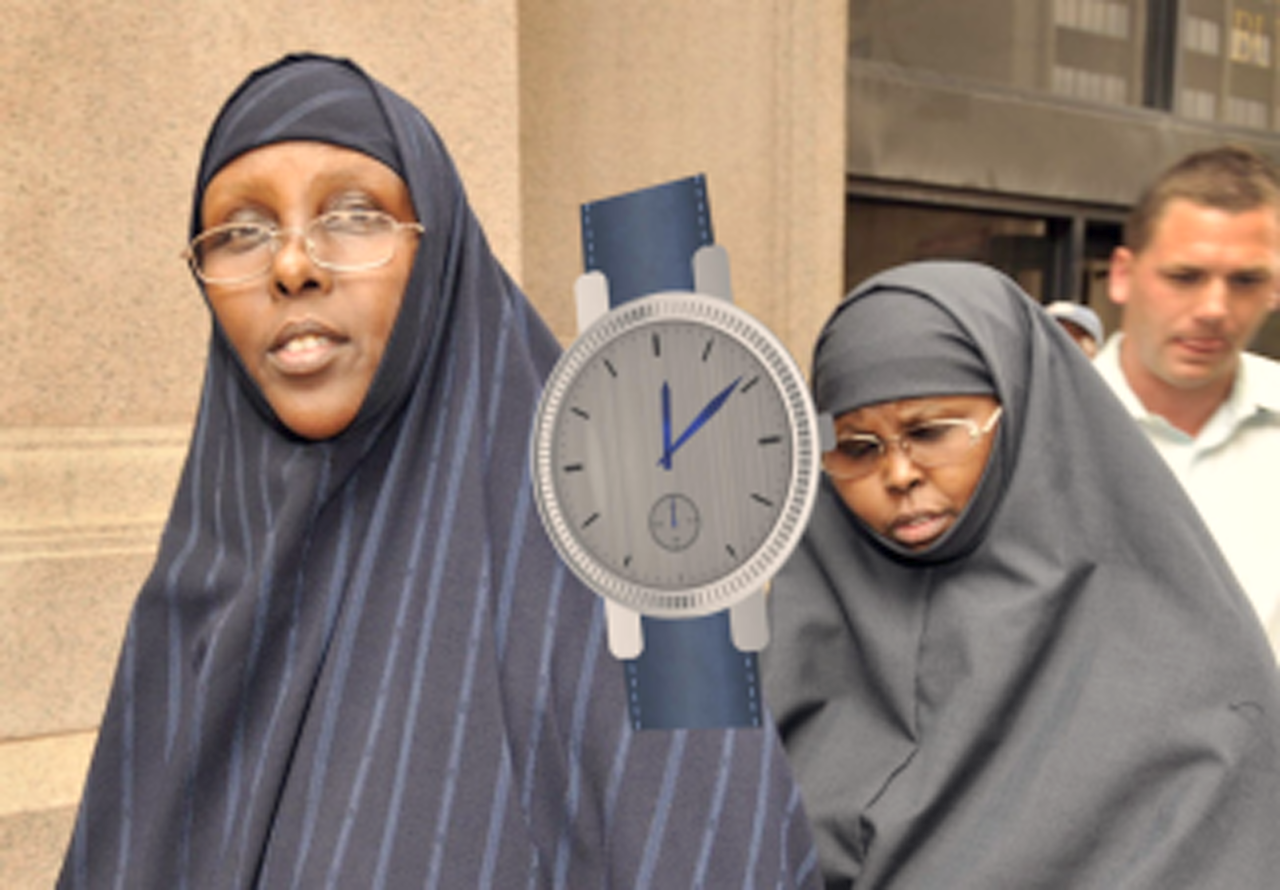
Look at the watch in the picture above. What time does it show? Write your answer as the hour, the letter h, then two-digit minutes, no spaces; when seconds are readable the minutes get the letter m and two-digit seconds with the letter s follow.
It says 12h09
